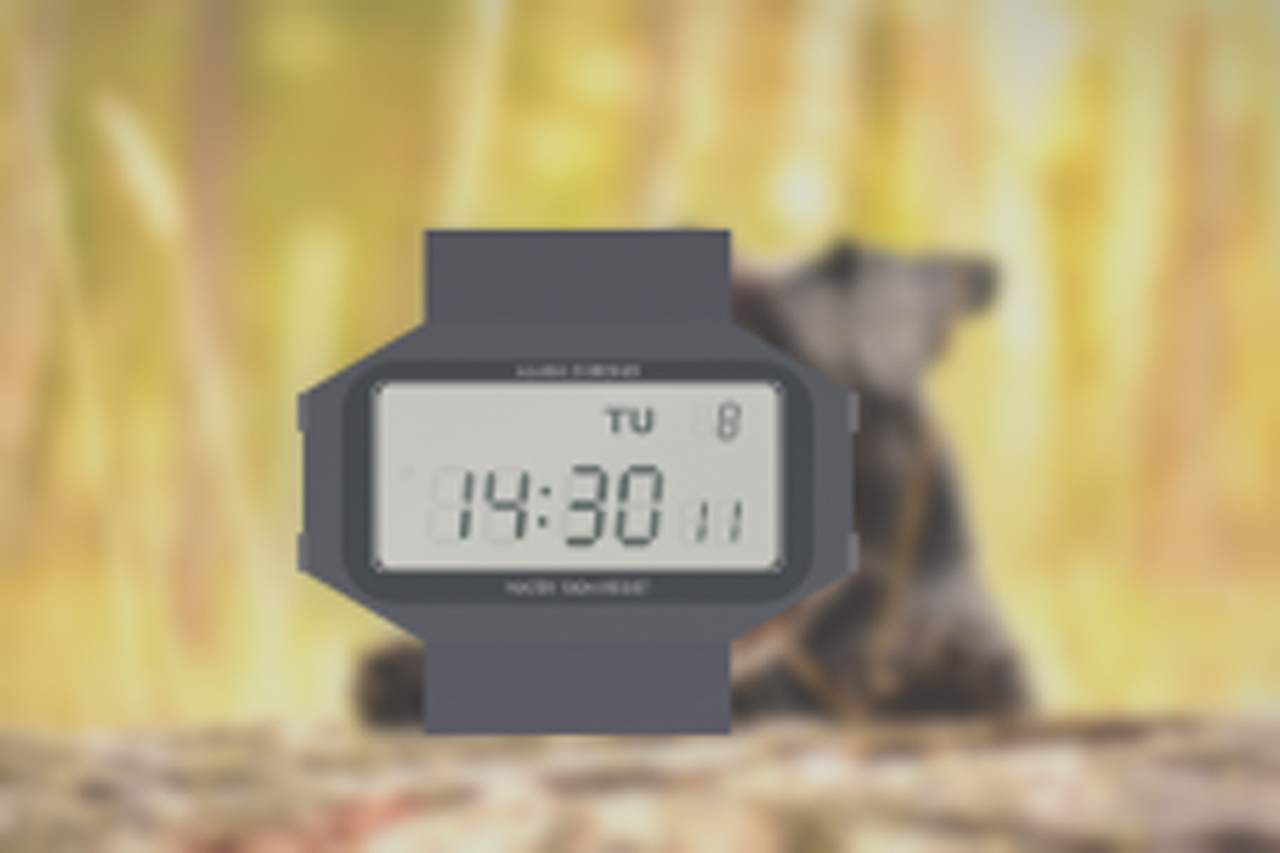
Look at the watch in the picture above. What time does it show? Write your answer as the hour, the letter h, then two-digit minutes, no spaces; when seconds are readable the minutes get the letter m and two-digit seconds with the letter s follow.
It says 14h30m11s
